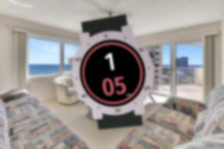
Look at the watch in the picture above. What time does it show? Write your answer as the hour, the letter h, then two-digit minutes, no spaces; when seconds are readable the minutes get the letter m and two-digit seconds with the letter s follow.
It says 1h05
